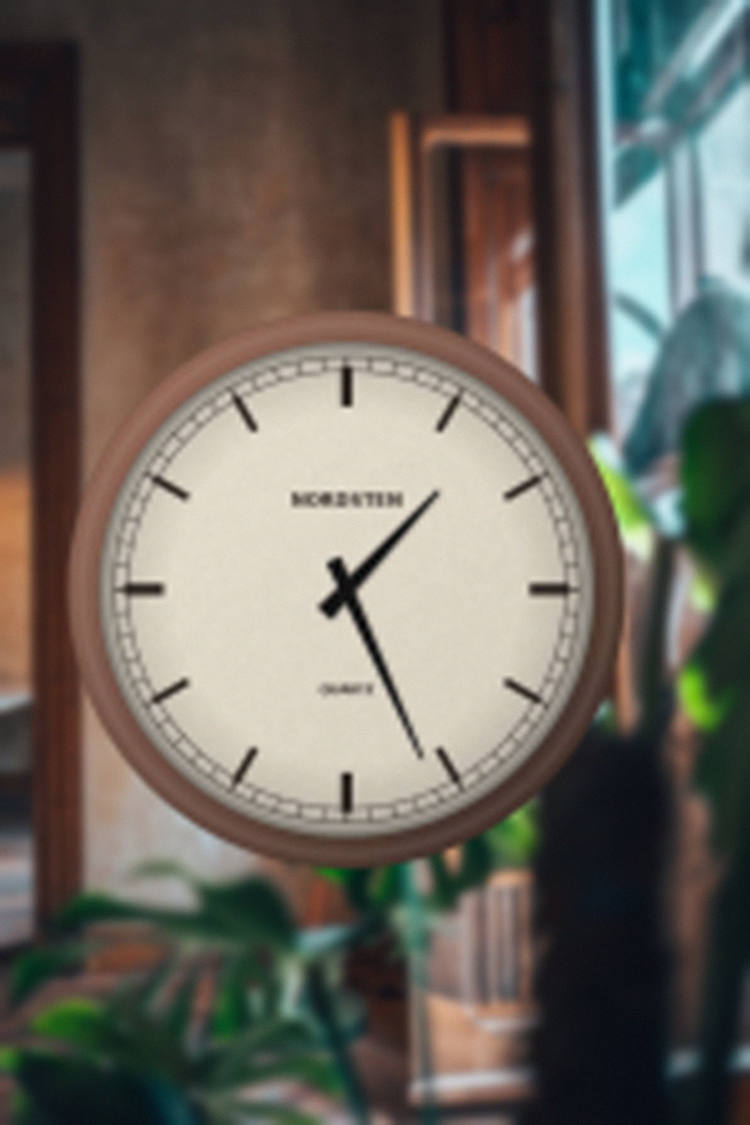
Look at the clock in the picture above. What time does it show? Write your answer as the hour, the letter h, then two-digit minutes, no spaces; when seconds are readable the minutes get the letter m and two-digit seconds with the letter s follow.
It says 1h26
